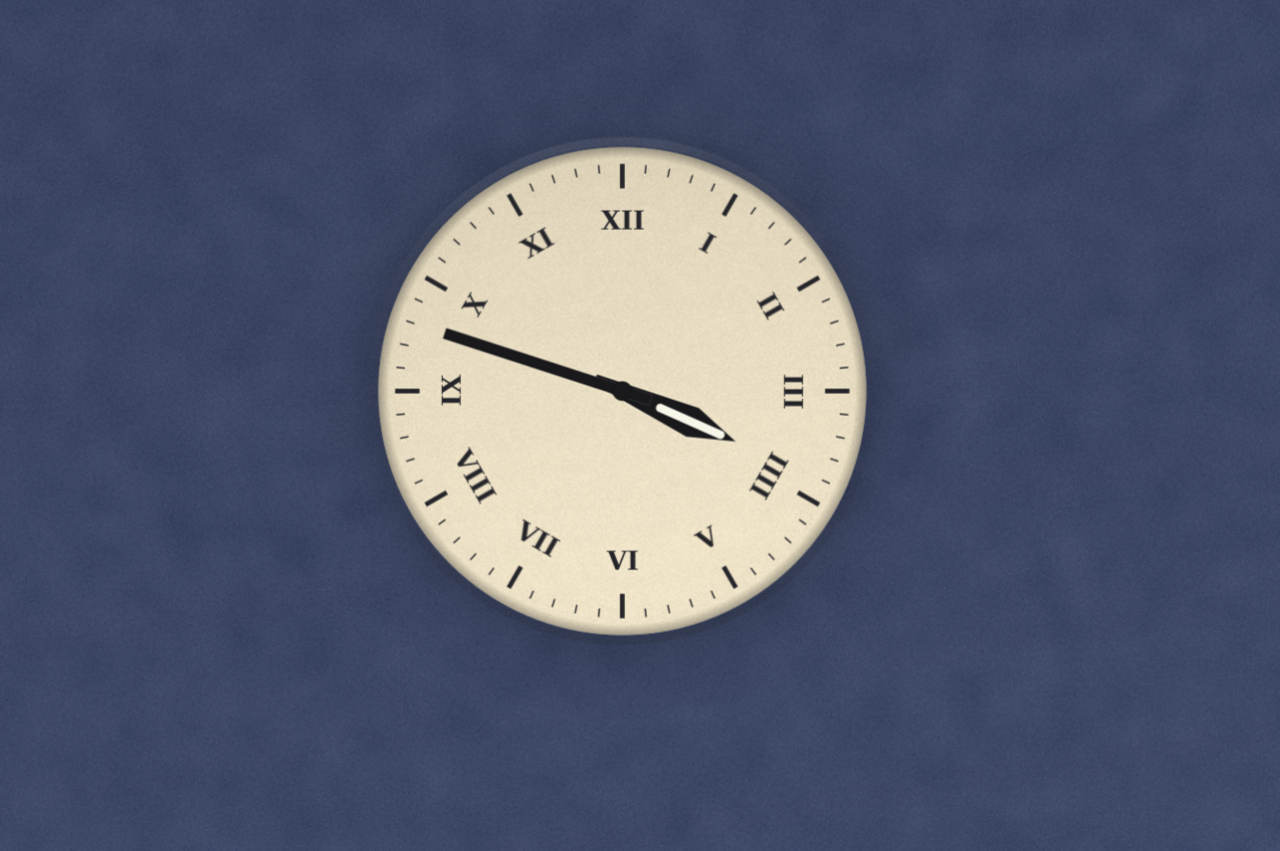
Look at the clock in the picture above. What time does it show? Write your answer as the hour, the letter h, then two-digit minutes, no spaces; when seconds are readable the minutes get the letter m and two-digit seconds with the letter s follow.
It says 3h48
